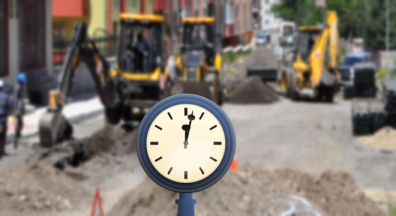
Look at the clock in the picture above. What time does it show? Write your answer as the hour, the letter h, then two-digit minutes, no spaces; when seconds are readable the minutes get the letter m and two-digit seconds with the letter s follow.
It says 12h02
